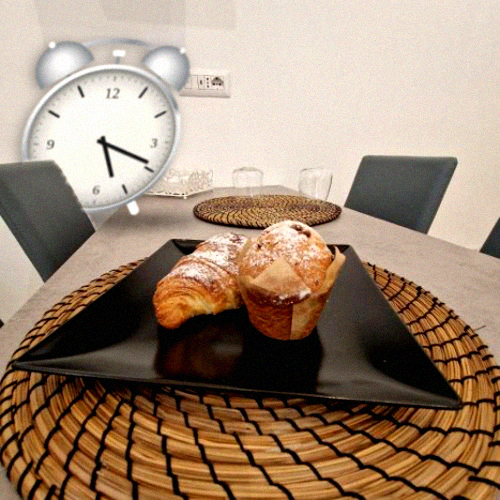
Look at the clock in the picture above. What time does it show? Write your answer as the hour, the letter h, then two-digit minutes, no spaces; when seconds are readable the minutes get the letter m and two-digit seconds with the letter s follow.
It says 5h19
